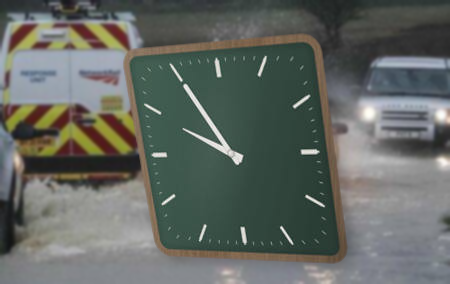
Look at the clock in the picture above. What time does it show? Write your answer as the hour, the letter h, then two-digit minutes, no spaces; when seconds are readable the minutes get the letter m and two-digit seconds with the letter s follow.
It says 9h55
